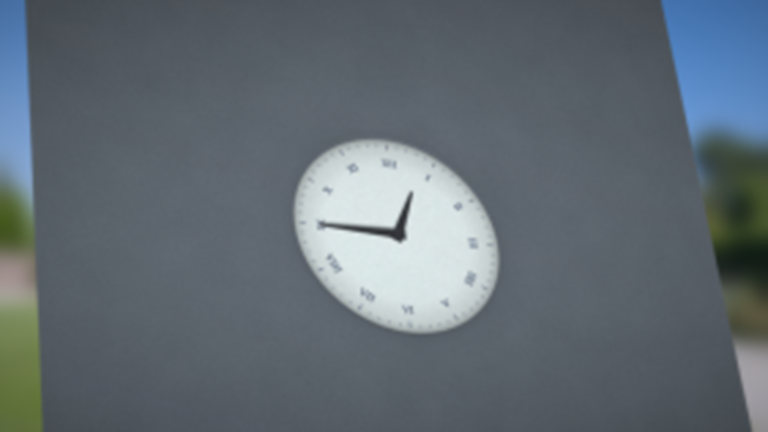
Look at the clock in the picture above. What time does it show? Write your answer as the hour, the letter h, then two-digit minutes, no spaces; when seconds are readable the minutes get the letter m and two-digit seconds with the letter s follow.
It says 12h45
